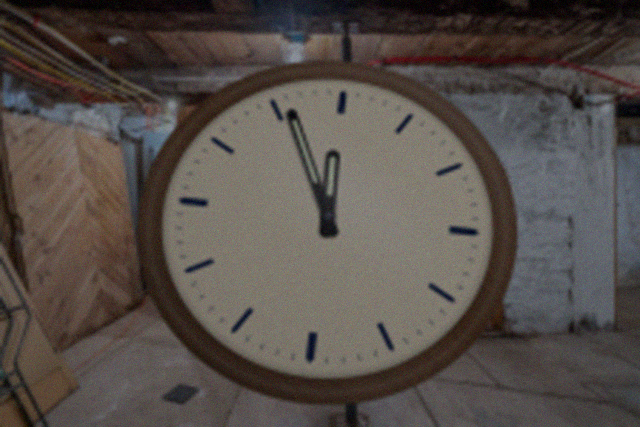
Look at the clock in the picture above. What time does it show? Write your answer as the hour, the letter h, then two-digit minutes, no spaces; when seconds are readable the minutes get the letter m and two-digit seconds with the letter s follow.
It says 11h56
